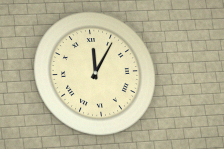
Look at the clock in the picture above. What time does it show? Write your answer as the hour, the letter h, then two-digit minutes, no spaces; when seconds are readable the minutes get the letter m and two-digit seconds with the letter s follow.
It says 12h06
